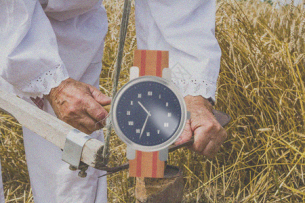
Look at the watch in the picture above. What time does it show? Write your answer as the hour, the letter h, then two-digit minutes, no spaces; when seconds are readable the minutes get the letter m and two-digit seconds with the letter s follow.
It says 10h33
